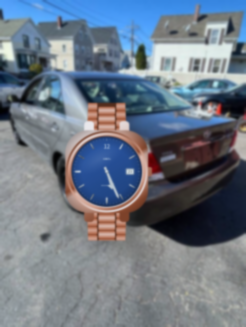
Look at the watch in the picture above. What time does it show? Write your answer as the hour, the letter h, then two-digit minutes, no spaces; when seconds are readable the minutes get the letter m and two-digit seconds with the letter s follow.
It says 5h26
